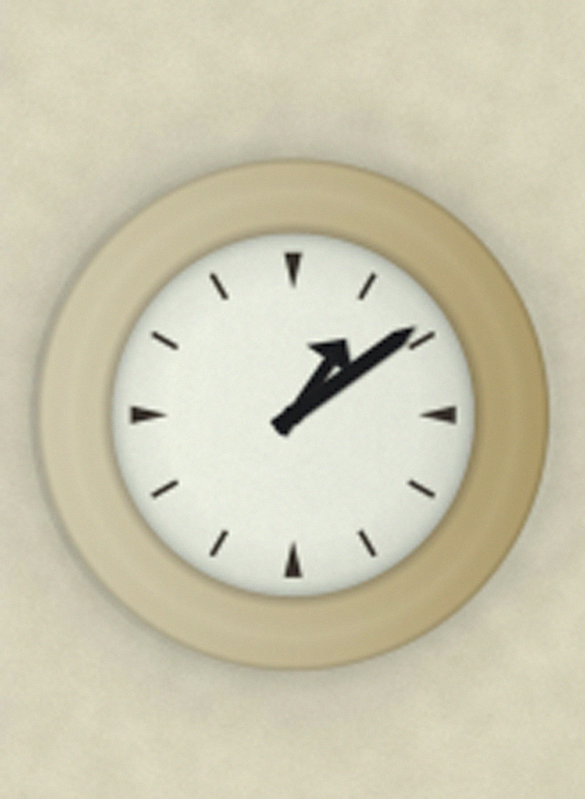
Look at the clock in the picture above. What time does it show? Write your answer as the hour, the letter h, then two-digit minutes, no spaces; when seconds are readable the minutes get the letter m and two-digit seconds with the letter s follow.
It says 1h09
